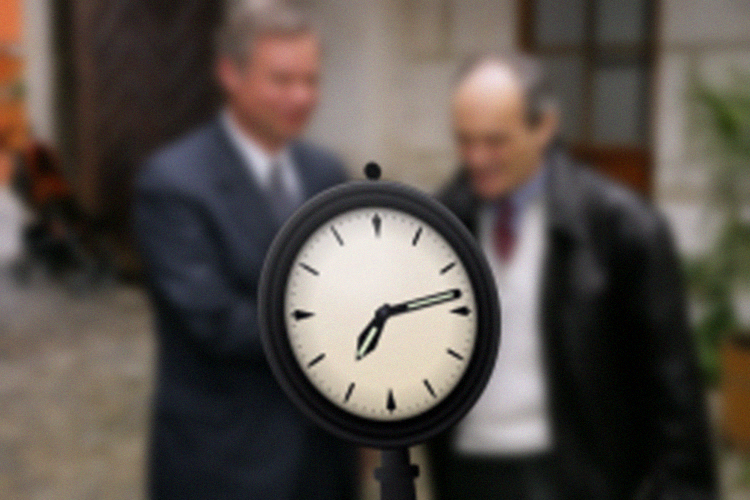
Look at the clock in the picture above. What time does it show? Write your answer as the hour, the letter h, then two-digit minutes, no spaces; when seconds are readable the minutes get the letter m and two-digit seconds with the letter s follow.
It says 7h13
